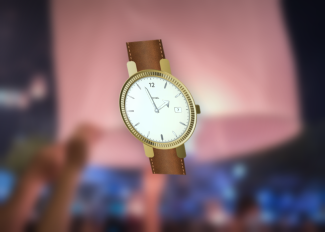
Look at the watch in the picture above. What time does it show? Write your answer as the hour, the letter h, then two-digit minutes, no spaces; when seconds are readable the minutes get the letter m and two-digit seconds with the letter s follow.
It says 1h57
